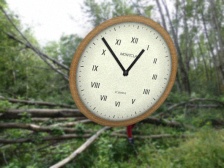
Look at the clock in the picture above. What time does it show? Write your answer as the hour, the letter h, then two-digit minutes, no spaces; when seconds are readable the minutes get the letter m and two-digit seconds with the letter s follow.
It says 12h52
